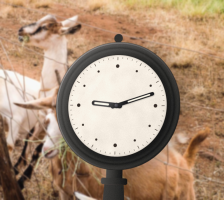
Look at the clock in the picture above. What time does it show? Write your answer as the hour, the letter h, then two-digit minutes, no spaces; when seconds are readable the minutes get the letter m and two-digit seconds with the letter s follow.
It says 9h12
